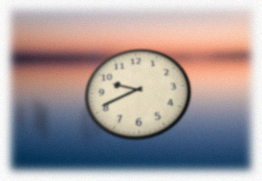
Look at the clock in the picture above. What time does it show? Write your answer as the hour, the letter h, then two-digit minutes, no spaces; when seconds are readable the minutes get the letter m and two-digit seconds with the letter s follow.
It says 9h41
